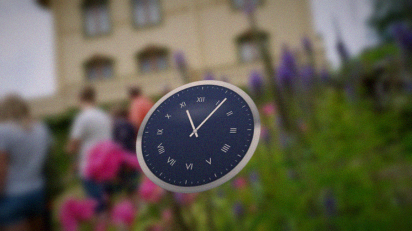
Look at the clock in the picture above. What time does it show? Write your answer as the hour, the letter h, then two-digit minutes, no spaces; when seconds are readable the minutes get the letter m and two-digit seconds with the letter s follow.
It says 11h06
